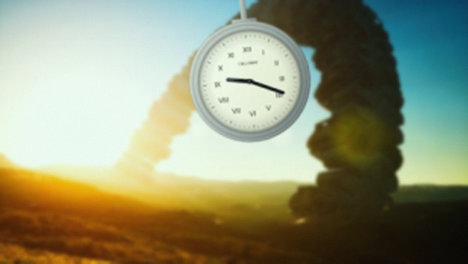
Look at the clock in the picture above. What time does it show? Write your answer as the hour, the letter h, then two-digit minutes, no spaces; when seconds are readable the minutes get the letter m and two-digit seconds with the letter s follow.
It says 9h19
